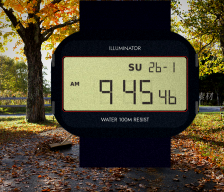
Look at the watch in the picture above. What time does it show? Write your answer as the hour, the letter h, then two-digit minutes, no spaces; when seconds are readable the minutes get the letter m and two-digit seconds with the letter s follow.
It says 9h45m46s
